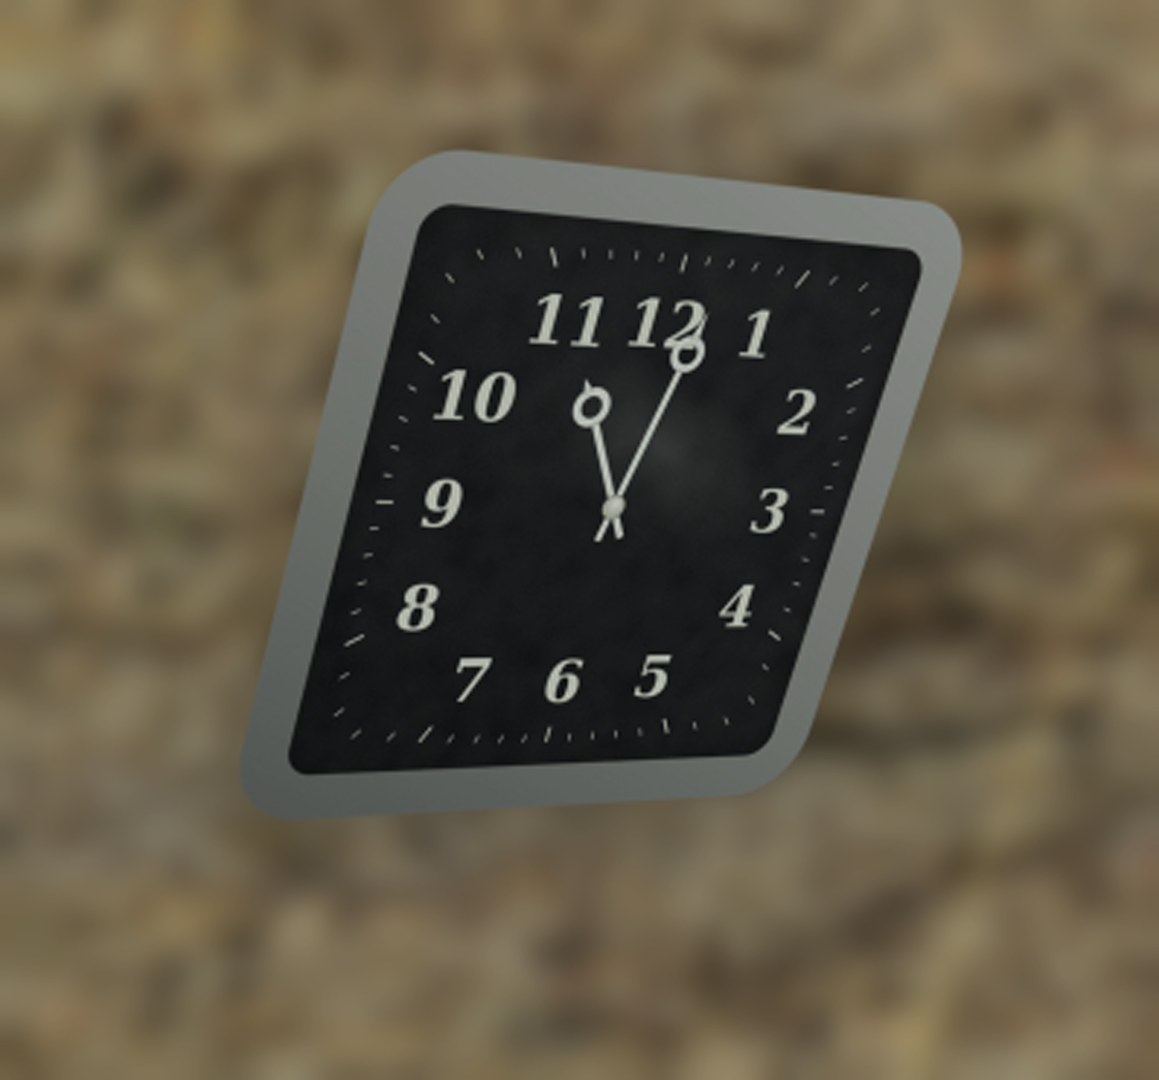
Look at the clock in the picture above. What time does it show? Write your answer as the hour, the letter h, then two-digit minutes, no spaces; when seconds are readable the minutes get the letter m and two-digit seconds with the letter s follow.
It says 11h02
